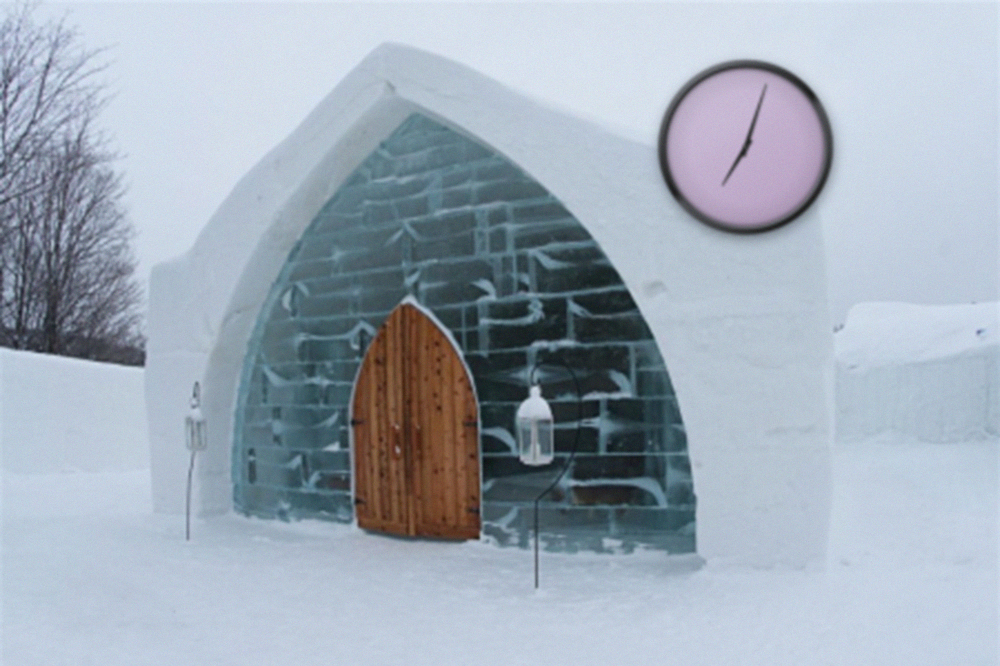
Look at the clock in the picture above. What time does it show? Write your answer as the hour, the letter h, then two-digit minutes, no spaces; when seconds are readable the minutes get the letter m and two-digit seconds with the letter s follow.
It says 7h03
